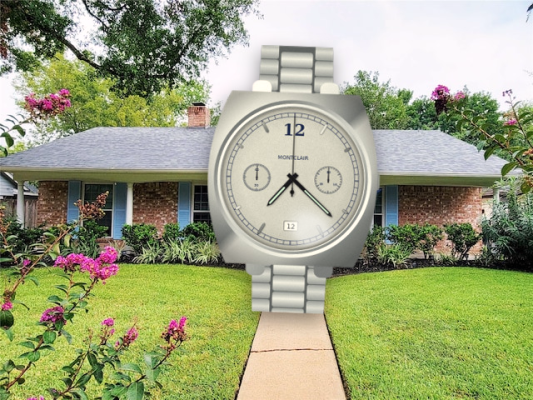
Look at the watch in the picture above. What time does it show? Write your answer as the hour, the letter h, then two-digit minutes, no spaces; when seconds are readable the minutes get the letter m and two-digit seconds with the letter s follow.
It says 7h22
